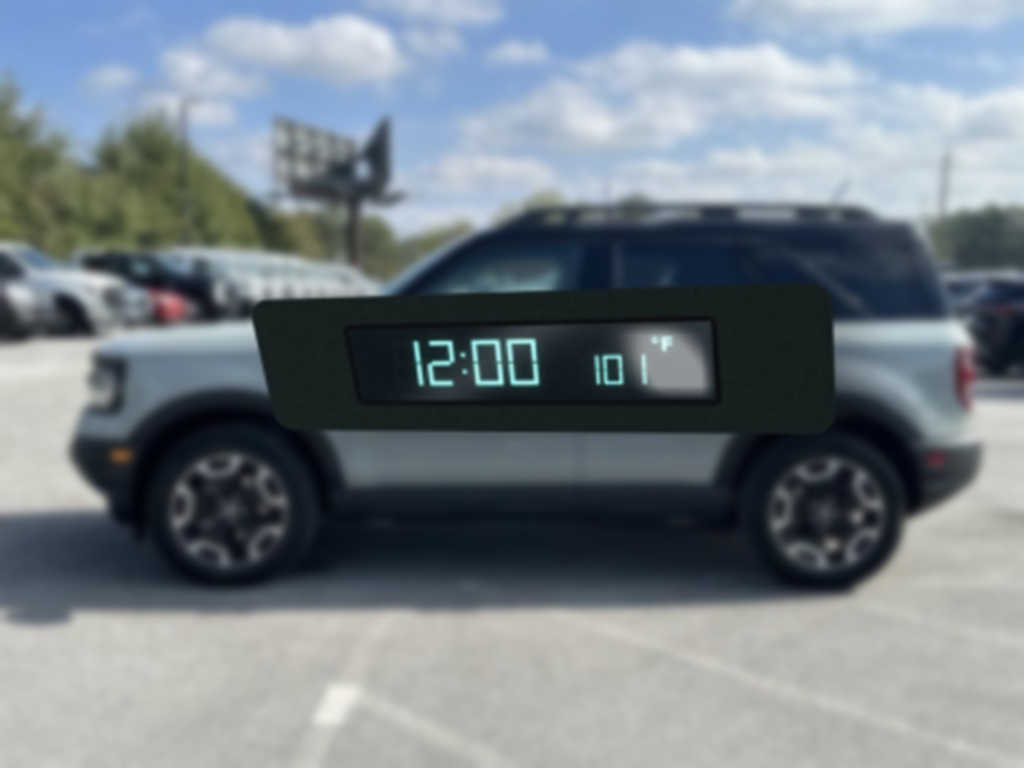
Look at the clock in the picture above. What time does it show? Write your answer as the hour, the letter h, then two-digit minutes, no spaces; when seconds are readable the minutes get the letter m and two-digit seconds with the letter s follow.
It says 12h00
